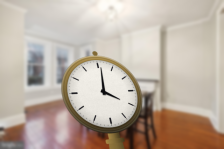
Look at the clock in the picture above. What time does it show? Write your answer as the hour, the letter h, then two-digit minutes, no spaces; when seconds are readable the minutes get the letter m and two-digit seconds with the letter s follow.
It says 4h01
